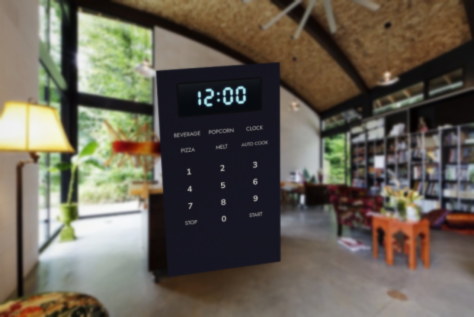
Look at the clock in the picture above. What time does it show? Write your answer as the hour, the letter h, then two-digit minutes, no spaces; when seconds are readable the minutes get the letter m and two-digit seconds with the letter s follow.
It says 12h00
